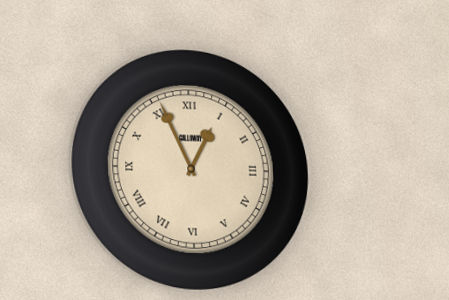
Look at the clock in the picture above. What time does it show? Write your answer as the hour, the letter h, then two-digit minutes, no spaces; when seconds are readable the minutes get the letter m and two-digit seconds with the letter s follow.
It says 12h56
